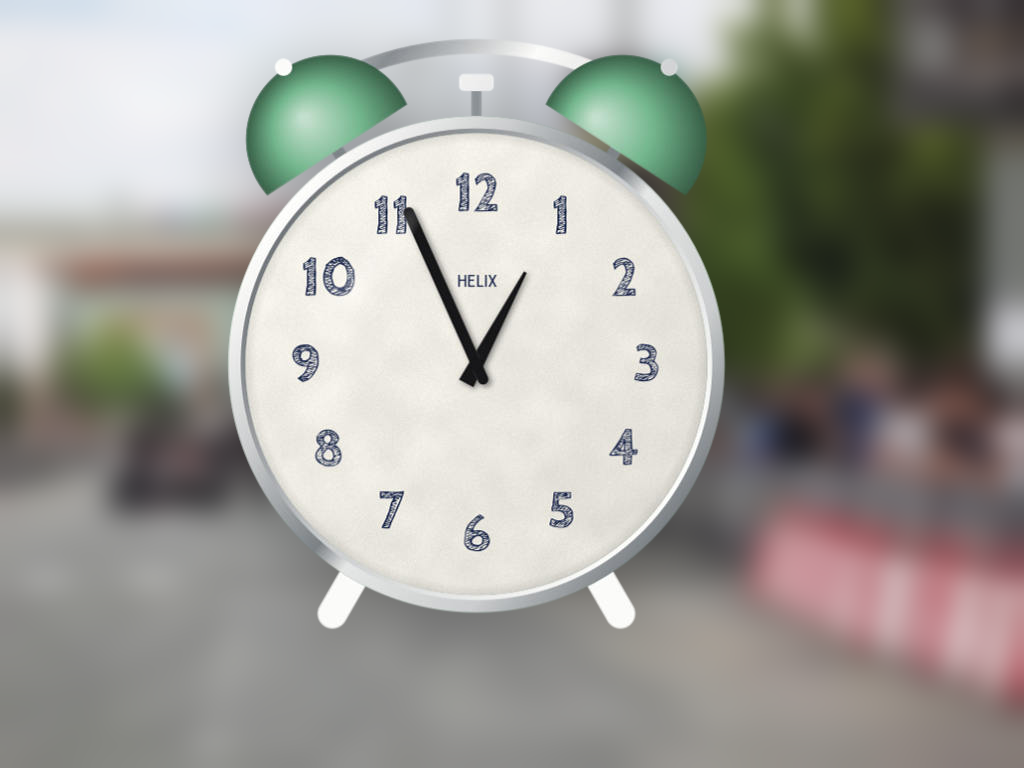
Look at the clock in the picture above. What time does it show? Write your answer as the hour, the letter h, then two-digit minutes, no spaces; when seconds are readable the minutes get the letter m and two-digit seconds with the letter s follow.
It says 12h56
